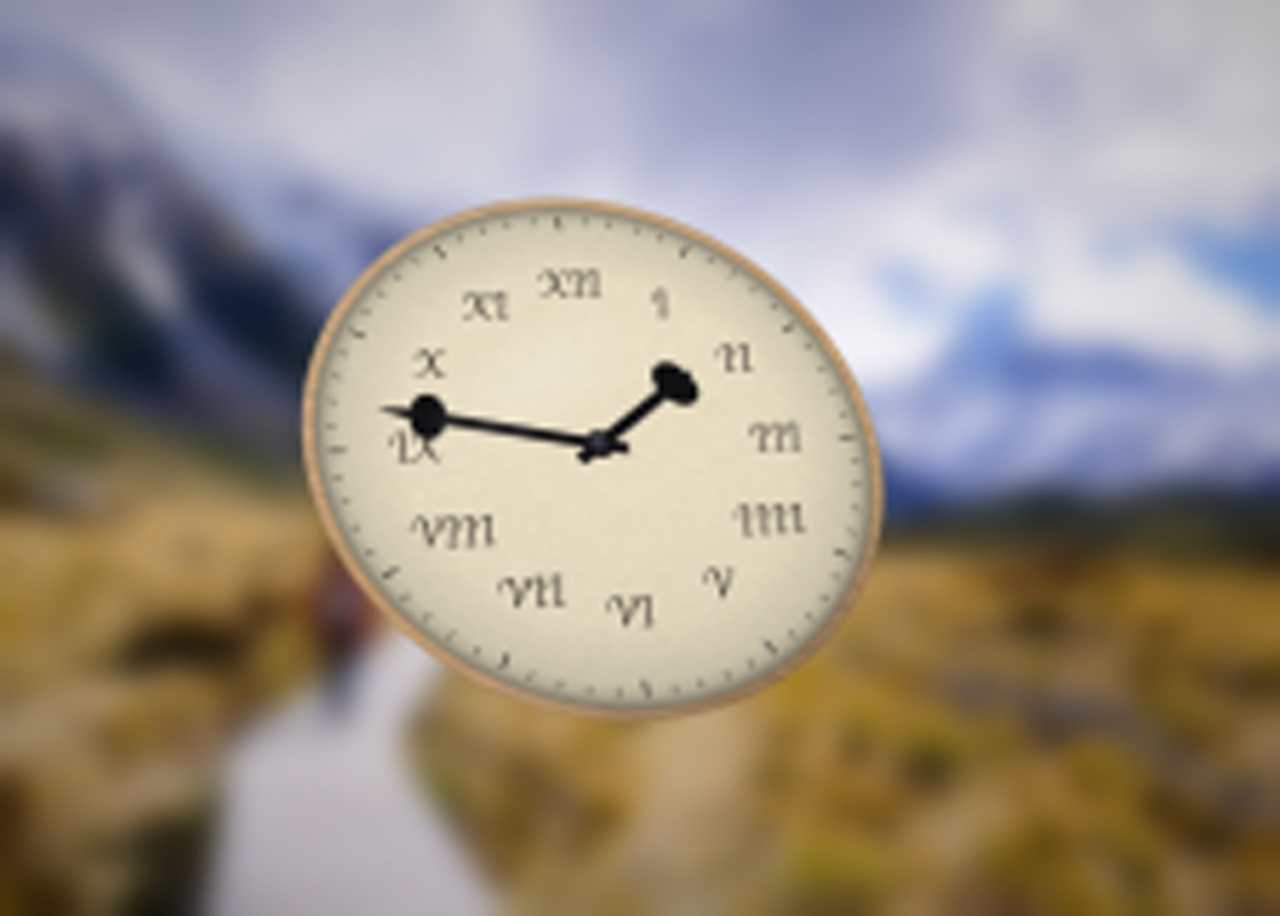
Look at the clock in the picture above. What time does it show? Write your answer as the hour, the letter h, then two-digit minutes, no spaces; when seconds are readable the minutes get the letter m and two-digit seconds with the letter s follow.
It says 1h47
